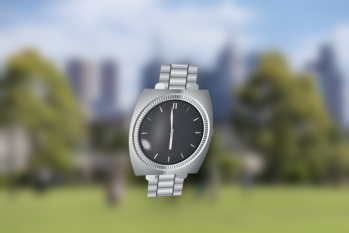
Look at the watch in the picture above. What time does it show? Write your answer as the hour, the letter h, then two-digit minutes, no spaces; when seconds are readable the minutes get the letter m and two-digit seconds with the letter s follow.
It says 5h59
